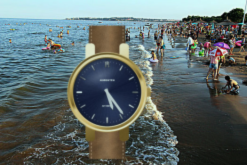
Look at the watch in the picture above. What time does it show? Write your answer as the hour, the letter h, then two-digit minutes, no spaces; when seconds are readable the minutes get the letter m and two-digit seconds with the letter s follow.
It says 5h24
